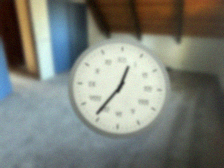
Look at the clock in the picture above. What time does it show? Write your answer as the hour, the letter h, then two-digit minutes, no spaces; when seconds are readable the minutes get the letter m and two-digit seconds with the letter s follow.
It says 12h36
